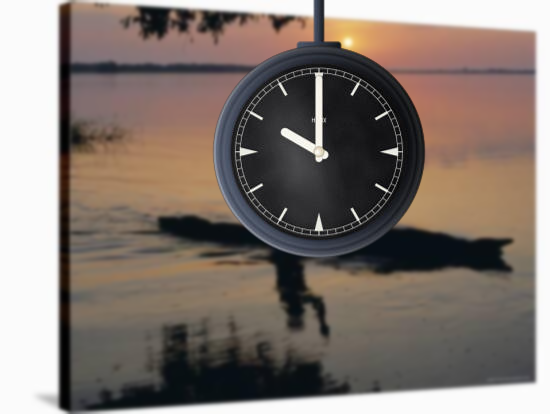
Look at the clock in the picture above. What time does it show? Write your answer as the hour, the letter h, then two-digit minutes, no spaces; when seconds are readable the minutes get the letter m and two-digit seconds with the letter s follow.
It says 10h00
